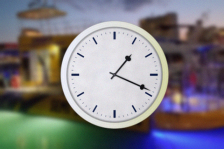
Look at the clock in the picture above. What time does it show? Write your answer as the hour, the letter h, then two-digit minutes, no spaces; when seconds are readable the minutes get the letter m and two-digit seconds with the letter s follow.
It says 1h19
